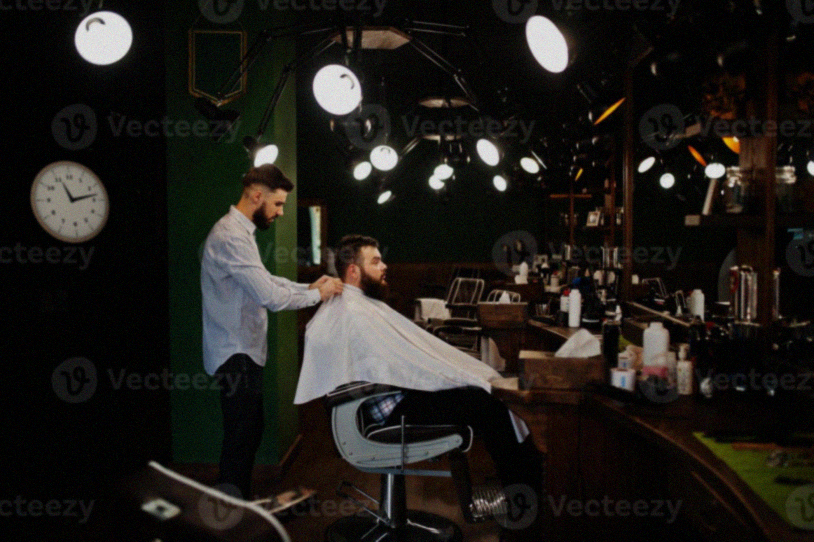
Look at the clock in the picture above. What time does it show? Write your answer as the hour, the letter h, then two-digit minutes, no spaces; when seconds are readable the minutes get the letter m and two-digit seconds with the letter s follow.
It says 11h13
